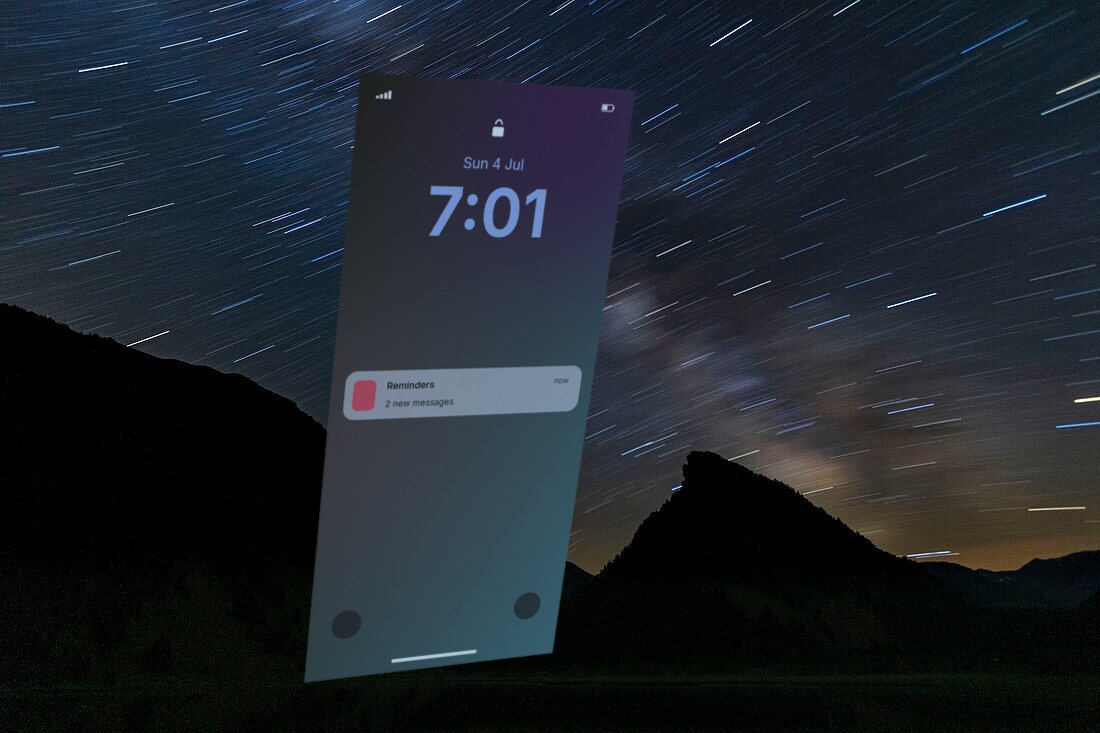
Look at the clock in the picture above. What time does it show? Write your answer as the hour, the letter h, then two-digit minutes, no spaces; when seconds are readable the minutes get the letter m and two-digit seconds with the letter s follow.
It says 7h01
